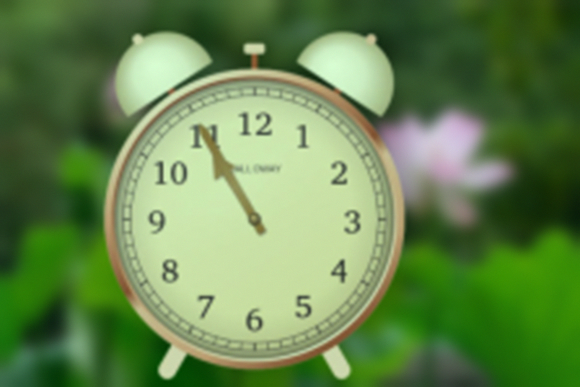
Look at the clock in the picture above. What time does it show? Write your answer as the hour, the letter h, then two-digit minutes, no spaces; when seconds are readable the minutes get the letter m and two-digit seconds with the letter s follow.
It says 10h55
